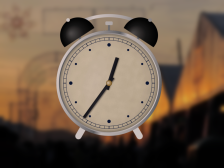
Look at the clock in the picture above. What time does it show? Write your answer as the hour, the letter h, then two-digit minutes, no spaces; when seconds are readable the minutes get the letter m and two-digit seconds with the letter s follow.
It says 12h36
